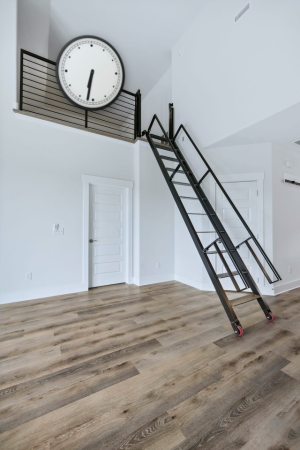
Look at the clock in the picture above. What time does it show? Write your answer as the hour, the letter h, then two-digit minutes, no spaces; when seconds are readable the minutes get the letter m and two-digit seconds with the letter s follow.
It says 6h32
